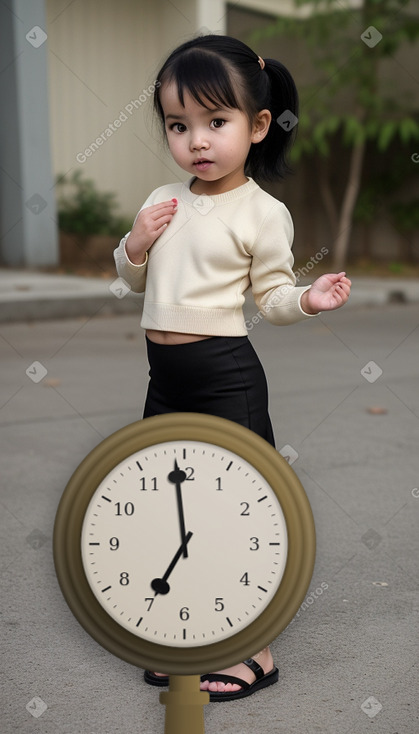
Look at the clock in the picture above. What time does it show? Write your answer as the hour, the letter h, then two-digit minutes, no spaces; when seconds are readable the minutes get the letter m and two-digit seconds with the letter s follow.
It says 6h59
